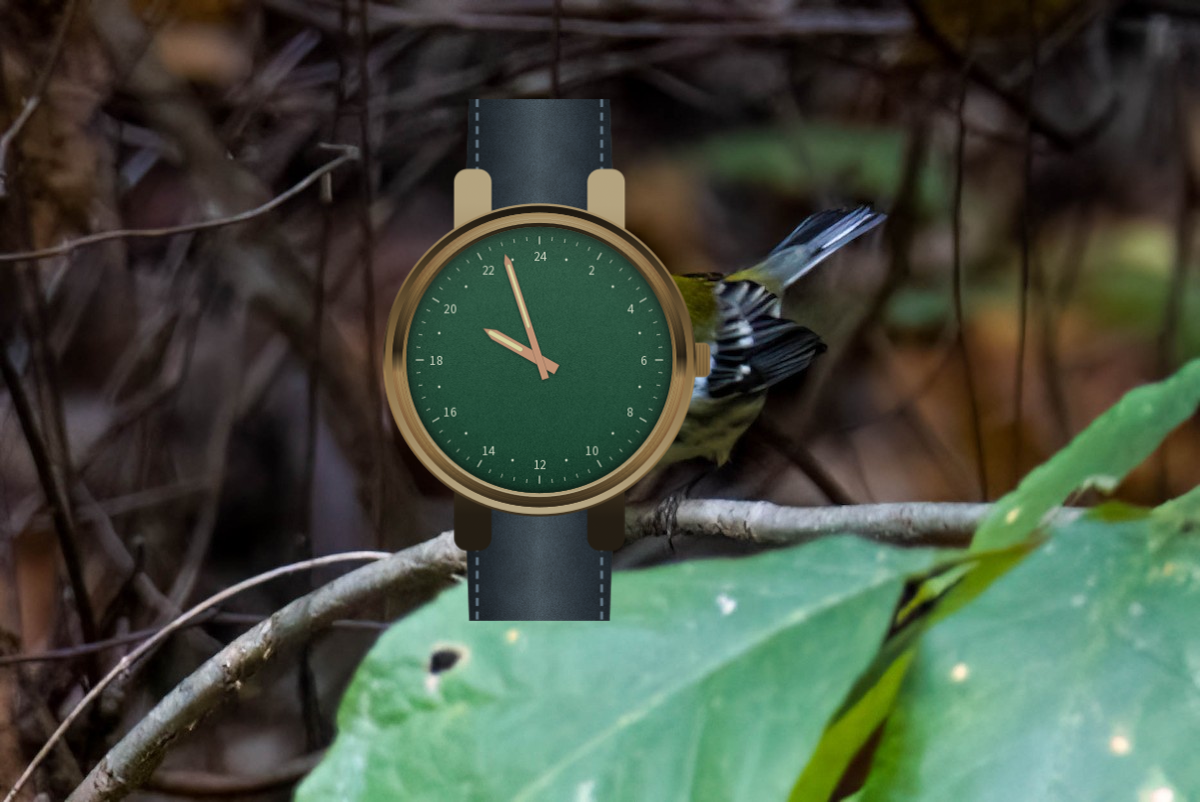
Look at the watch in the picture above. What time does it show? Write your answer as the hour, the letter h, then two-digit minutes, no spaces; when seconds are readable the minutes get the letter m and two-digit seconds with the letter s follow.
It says 19h57
